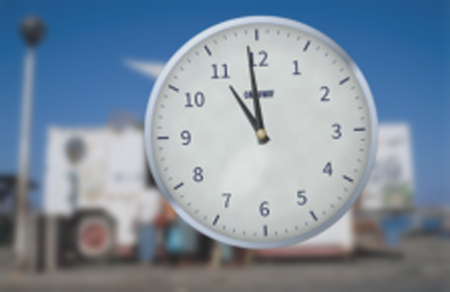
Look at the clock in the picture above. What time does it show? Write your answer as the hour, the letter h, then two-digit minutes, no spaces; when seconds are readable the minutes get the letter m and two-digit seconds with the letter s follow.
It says 10h59
